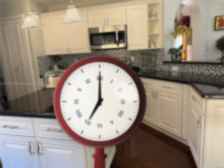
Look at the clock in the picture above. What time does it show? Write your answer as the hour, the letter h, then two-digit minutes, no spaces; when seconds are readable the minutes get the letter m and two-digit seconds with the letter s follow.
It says 7h00
